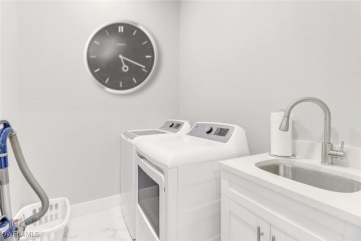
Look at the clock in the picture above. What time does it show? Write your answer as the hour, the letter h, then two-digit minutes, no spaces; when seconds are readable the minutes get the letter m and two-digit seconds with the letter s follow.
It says 5h19
